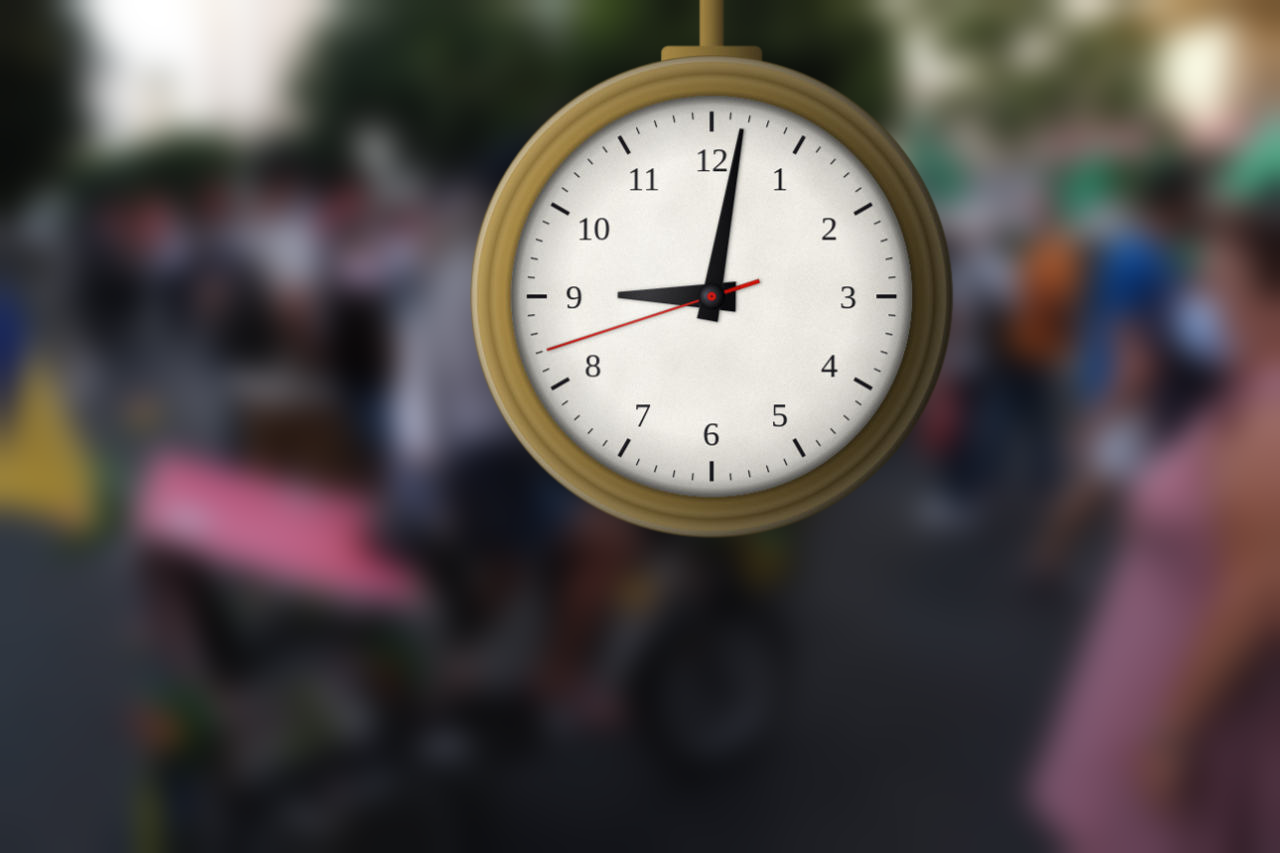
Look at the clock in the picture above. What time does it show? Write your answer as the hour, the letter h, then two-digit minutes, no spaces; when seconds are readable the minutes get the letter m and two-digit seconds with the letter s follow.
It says 9h01m42s
